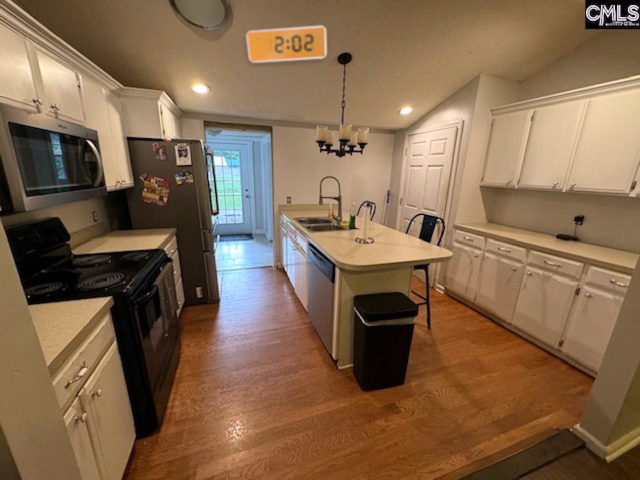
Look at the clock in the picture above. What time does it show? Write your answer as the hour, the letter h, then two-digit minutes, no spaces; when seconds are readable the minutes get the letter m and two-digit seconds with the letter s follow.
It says 2h02
